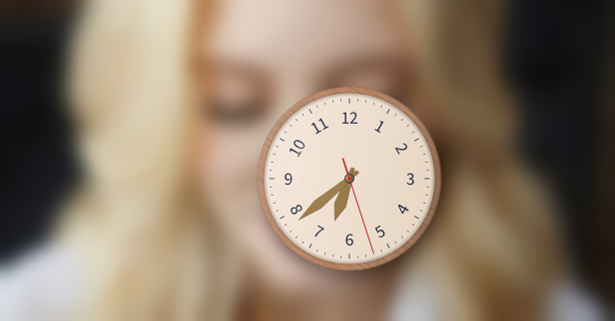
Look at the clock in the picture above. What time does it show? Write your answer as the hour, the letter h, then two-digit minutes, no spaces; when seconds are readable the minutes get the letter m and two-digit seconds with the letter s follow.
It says 6h38m27s
